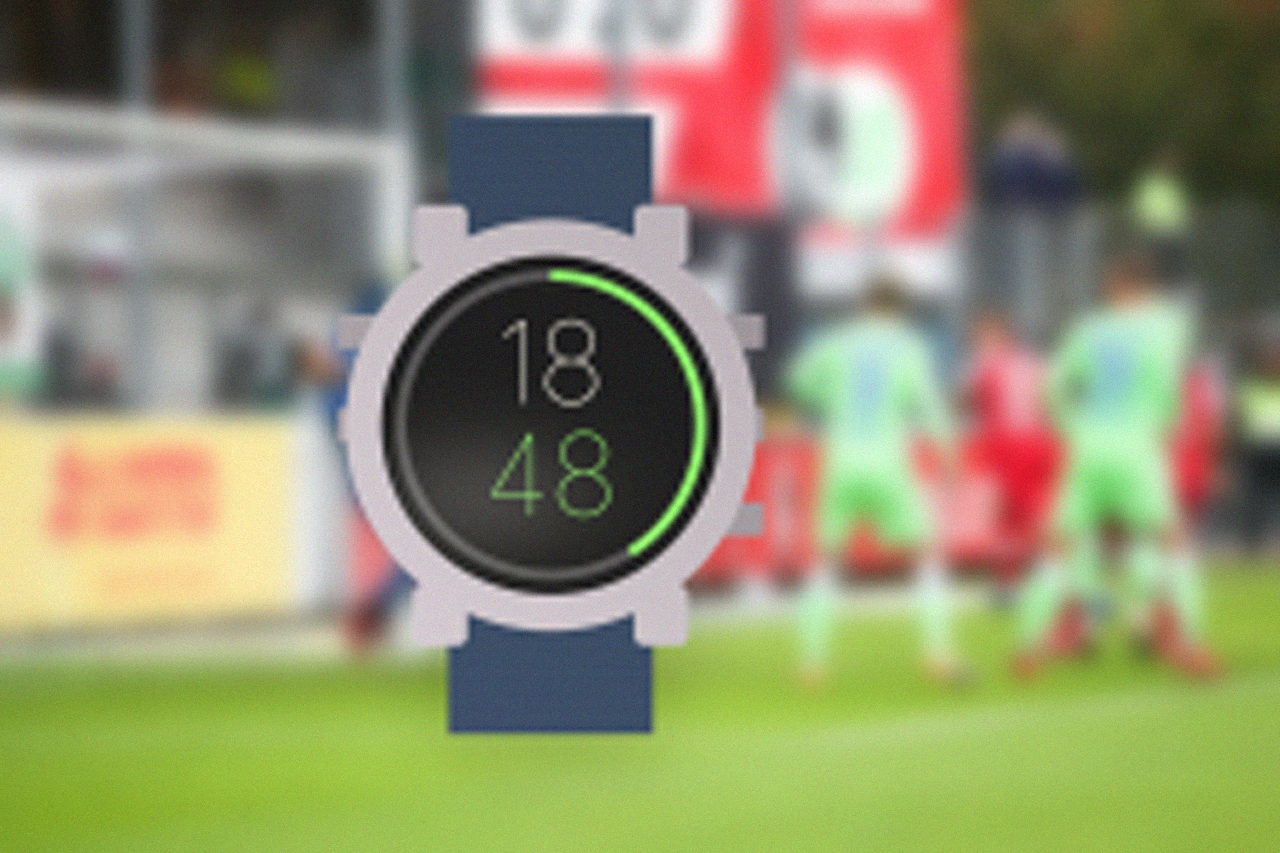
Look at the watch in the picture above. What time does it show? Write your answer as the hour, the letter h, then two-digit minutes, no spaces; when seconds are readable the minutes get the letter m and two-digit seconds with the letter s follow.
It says 18h48
